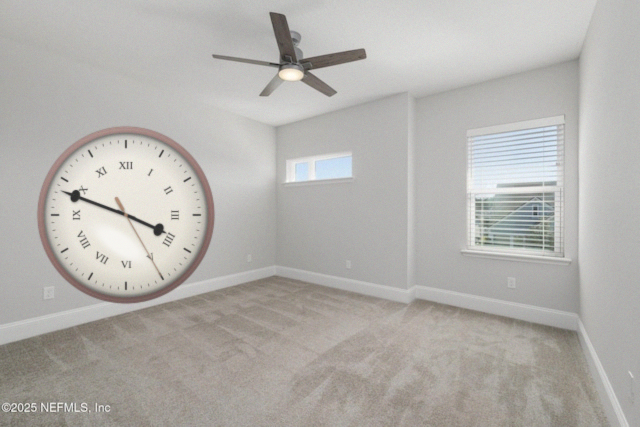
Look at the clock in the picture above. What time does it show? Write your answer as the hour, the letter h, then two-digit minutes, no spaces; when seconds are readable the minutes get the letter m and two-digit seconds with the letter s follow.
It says 3h48m25s
